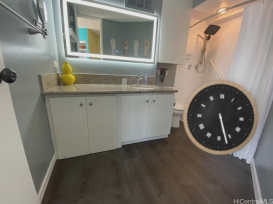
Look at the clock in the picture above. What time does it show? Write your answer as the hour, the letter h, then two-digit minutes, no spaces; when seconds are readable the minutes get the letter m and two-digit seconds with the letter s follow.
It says 5h27
